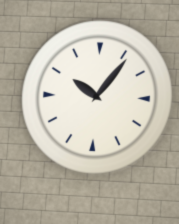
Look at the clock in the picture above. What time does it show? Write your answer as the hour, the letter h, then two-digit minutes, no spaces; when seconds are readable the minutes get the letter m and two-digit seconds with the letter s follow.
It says 10h06
